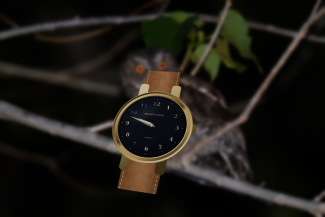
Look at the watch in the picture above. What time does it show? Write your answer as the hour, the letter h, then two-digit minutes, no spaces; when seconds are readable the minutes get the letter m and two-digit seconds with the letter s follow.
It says 9h48
